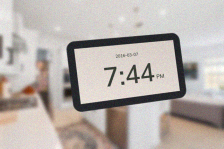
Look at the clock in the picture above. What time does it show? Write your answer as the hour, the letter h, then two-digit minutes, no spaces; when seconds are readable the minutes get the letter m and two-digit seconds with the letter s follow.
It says 7h44
